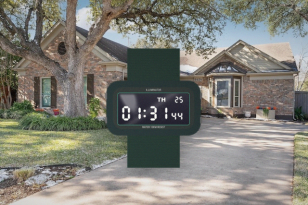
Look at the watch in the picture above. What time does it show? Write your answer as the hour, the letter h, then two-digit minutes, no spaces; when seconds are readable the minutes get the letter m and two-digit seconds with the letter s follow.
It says 1h31m44s
